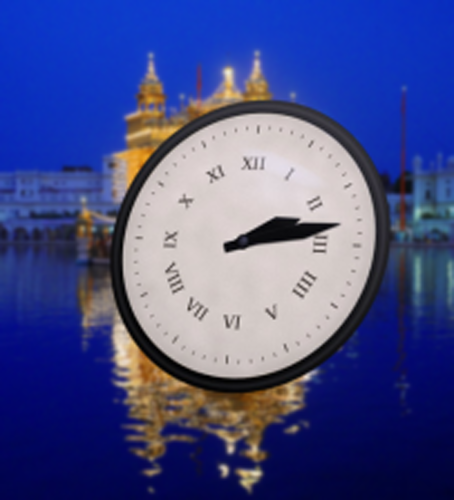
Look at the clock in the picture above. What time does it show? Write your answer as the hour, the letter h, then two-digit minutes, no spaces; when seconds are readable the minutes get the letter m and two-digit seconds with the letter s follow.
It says 2h13
